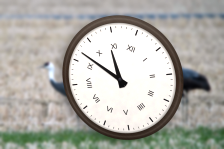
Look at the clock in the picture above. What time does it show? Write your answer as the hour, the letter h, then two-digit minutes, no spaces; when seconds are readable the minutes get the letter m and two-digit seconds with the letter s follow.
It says 10h47
